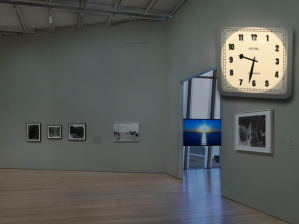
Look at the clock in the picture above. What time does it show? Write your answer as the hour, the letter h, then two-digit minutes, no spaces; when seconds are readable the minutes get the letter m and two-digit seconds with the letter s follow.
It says 9h32
